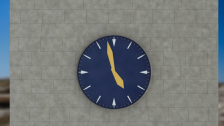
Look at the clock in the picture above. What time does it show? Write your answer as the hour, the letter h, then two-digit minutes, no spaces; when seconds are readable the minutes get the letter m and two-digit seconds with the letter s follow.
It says 4h58
